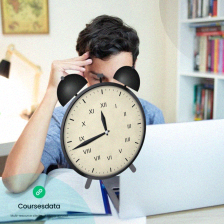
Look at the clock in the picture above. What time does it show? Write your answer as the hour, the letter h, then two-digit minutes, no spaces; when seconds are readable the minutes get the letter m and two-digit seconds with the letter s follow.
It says 11h43
